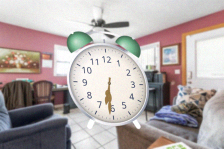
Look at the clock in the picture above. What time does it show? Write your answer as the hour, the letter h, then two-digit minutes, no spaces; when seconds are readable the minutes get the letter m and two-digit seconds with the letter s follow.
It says 6h31
